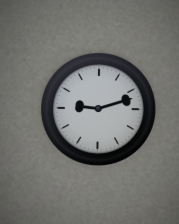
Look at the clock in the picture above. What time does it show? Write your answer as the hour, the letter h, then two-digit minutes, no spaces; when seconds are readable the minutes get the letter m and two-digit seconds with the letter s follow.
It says 9h12
